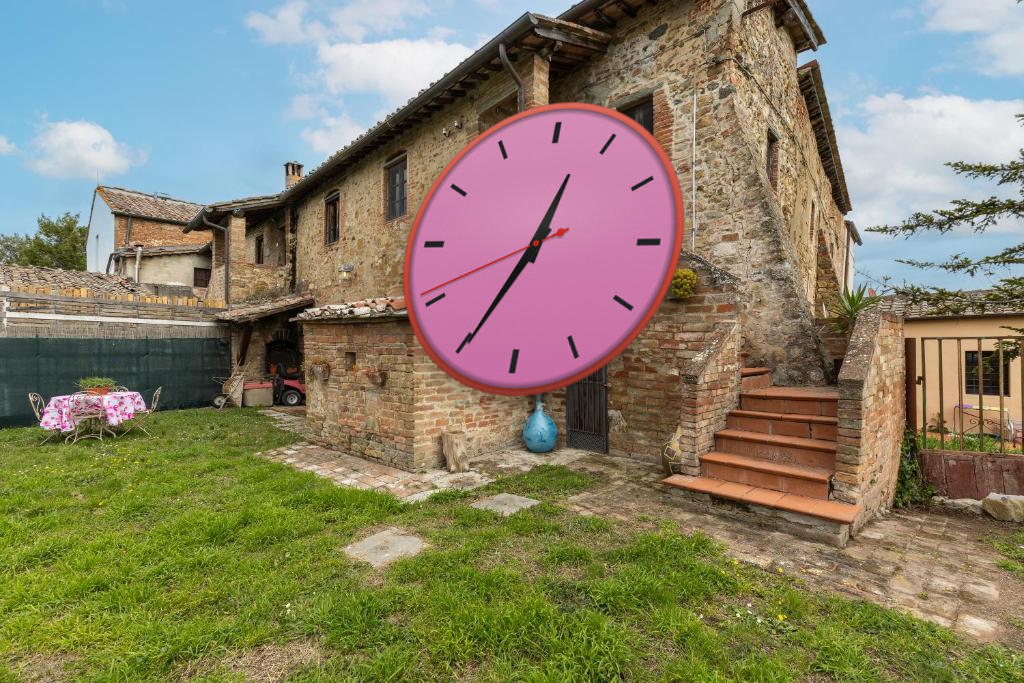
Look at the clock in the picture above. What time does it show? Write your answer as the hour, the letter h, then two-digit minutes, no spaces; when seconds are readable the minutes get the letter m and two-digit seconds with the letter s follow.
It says 12h34m41s
